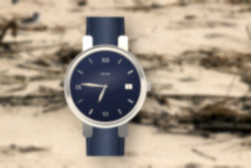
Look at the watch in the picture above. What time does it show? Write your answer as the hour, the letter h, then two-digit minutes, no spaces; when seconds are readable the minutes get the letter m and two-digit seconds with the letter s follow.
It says 6h46
